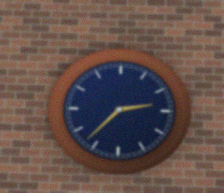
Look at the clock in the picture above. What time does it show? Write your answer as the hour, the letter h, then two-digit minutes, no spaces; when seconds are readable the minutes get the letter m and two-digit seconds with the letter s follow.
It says 2h37
